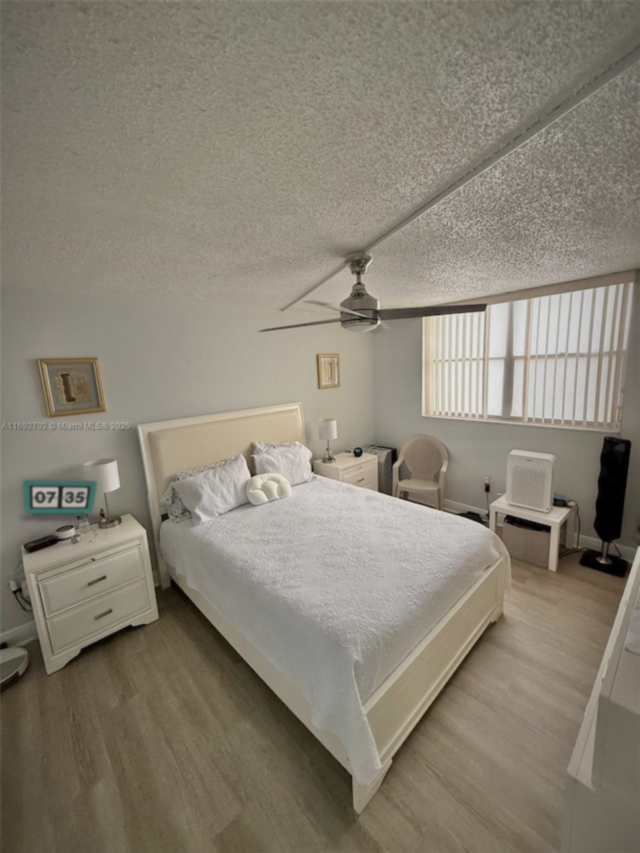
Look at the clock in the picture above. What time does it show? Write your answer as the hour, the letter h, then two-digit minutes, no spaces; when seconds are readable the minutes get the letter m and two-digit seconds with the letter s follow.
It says 7h35
